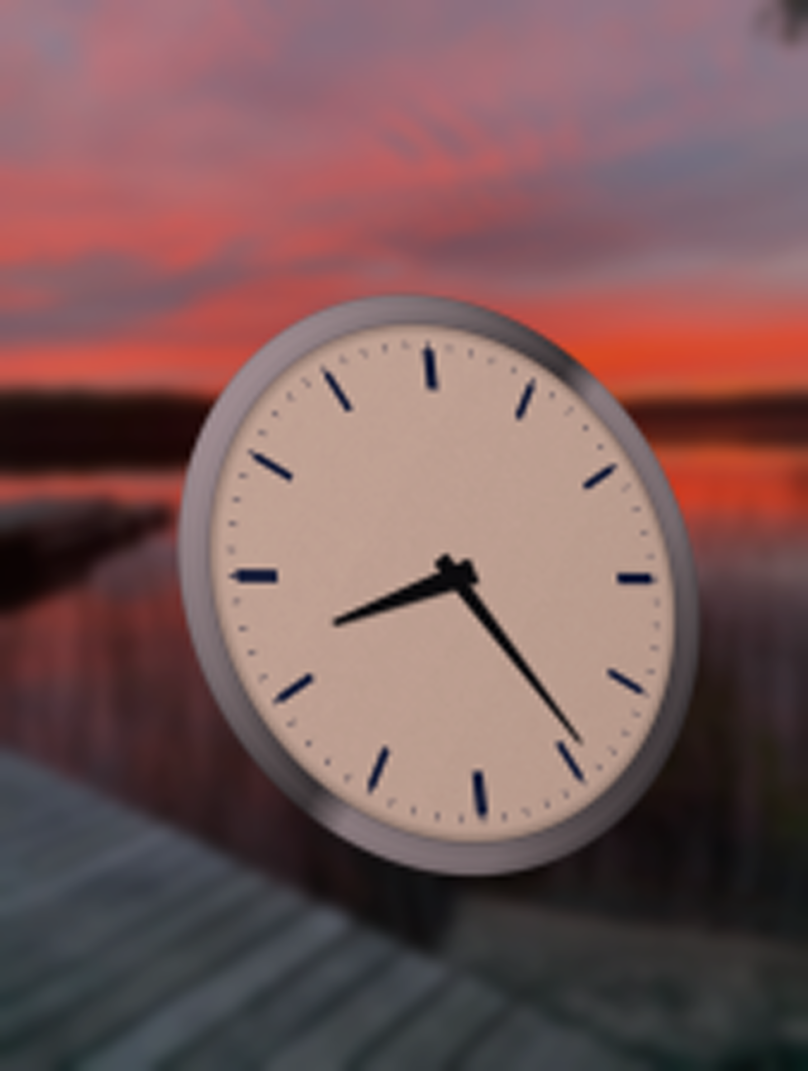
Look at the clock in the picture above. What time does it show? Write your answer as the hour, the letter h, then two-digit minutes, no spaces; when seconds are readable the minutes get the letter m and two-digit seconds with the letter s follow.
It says 8h24
